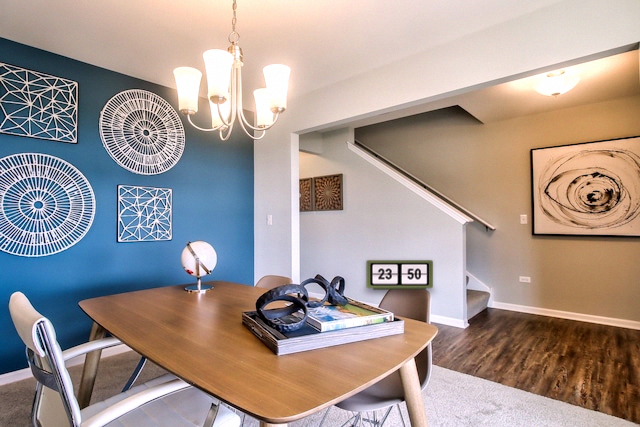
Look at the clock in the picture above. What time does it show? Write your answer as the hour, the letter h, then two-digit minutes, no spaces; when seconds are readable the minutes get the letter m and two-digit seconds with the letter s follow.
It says 23h50
